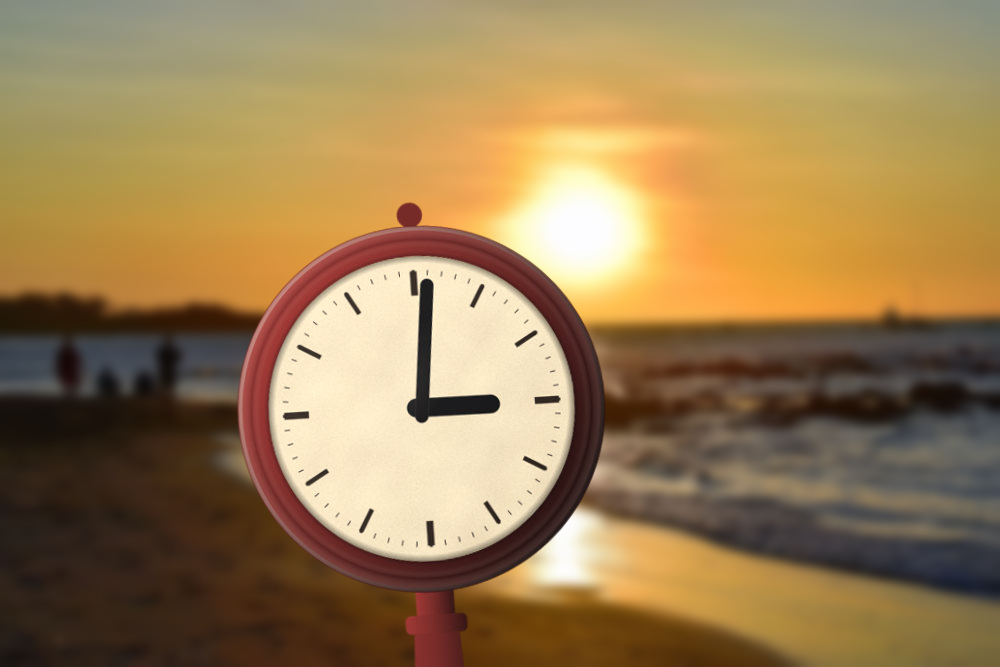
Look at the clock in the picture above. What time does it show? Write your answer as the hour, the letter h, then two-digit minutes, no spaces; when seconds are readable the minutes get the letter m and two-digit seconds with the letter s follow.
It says 3h01
